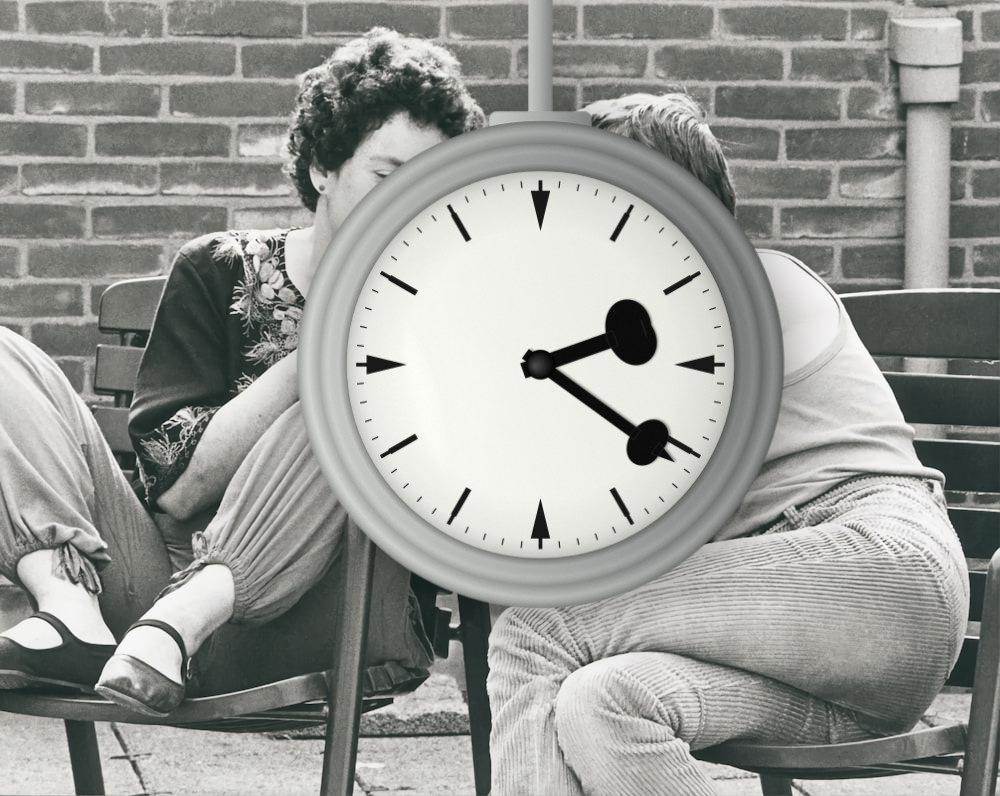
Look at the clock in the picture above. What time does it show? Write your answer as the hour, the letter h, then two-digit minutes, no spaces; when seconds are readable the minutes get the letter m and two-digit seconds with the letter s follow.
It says 2h21
